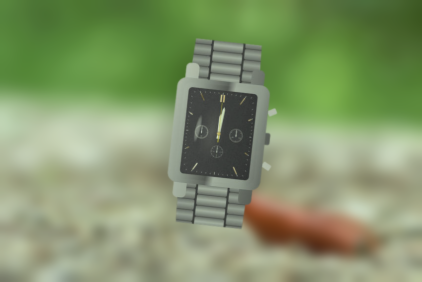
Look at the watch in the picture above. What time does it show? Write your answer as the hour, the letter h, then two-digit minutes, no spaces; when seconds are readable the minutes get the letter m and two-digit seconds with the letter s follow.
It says 12h01
